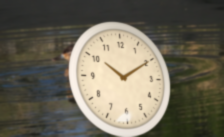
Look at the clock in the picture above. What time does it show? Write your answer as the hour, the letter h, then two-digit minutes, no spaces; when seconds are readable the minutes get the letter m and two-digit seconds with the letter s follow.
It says 10h10
